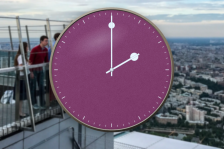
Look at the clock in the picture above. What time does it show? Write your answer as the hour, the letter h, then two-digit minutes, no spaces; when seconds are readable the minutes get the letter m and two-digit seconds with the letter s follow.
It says 2h00
